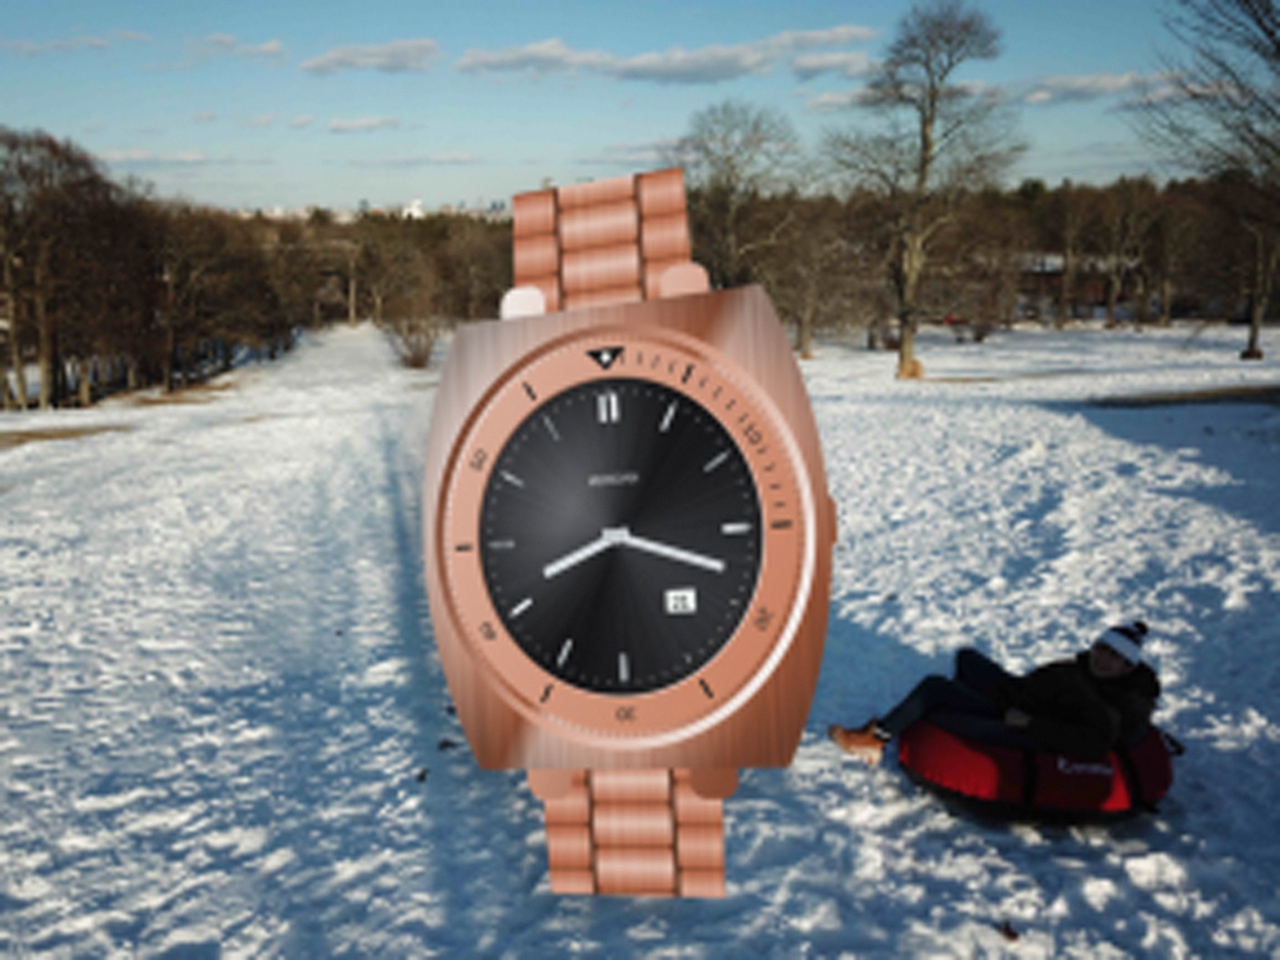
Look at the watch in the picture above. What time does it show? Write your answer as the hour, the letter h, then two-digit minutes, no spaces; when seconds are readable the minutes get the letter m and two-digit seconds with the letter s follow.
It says 8h18
